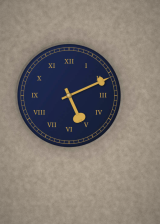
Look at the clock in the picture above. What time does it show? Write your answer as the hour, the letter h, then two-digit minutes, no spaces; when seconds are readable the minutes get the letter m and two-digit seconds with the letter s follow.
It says 5h11
